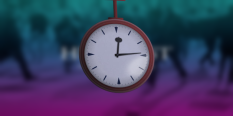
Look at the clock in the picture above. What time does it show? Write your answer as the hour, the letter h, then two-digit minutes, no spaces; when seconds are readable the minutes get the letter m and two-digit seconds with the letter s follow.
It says 12h14
